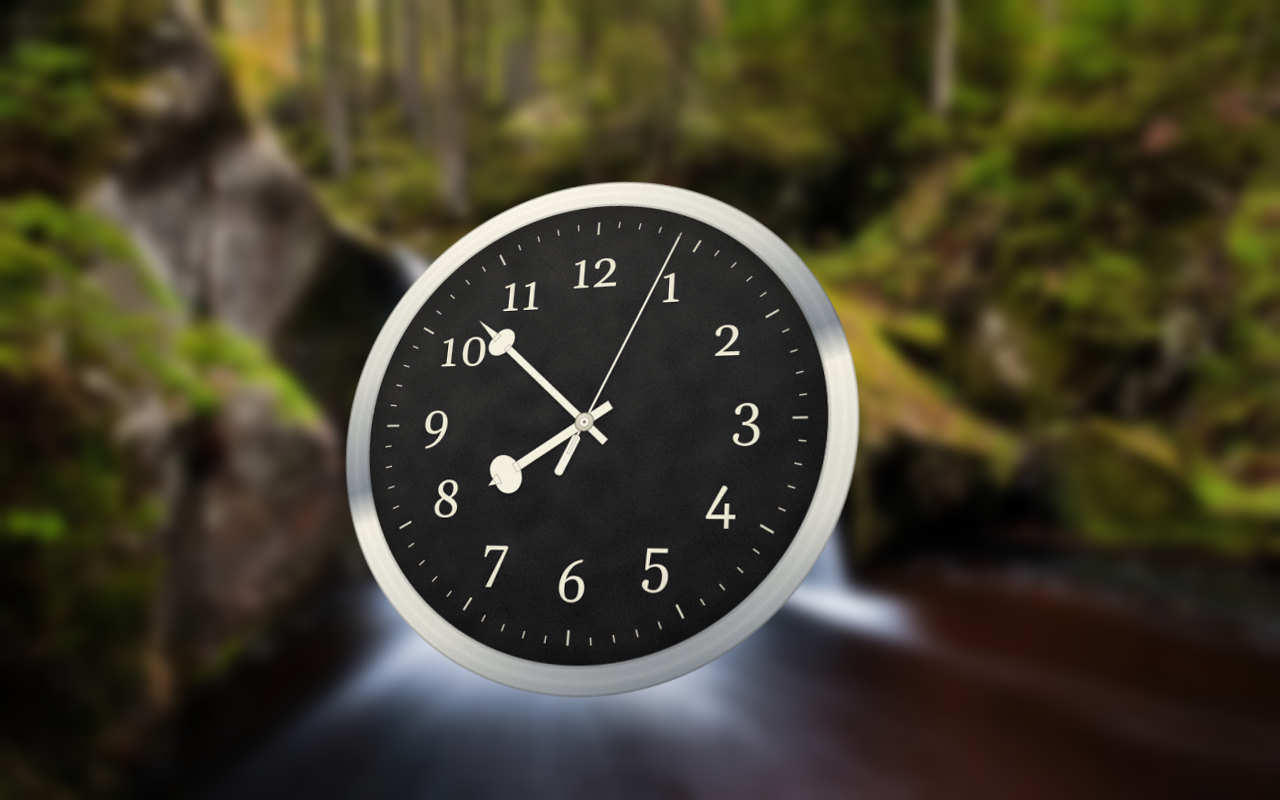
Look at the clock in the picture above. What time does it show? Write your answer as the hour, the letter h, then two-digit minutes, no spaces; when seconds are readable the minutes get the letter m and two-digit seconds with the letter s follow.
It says 7h52m04s
